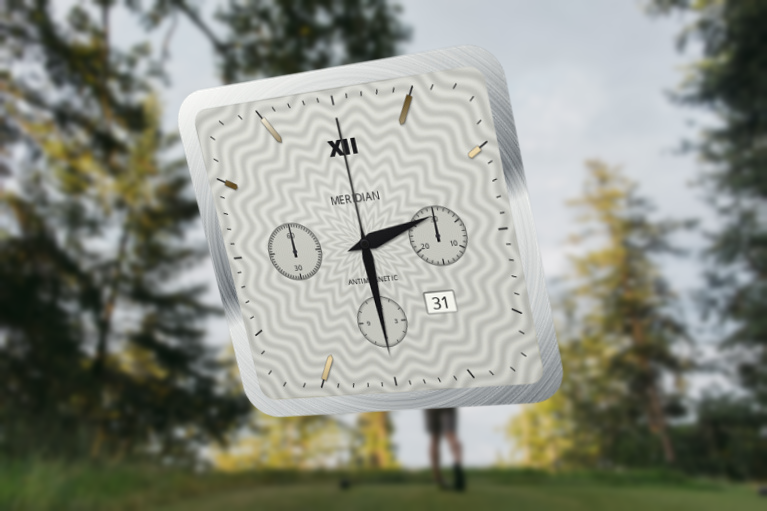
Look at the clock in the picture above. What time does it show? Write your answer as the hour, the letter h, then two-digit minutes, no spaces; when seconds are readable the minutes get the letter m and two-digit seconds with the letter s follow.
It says 2h30
